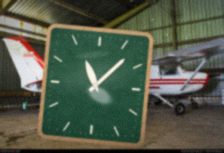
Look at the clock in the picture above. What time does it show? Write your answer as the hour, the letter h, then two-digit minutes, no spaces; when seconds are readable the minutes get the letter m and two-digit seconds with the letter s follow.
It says 11h07
